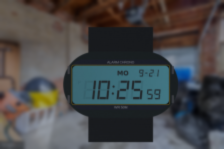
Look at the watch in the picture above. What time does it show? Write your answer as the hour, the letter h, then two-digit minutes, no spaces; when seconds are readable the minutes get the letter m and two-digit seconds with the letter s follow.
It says 10h25m59s
